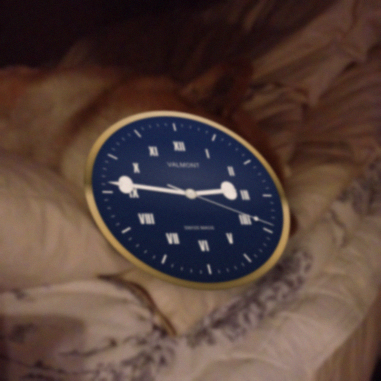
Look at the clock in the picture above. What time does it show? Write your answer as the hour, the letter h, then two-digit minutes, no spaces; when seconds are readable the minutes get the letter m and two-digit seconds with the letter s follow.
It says 2h46m19s
